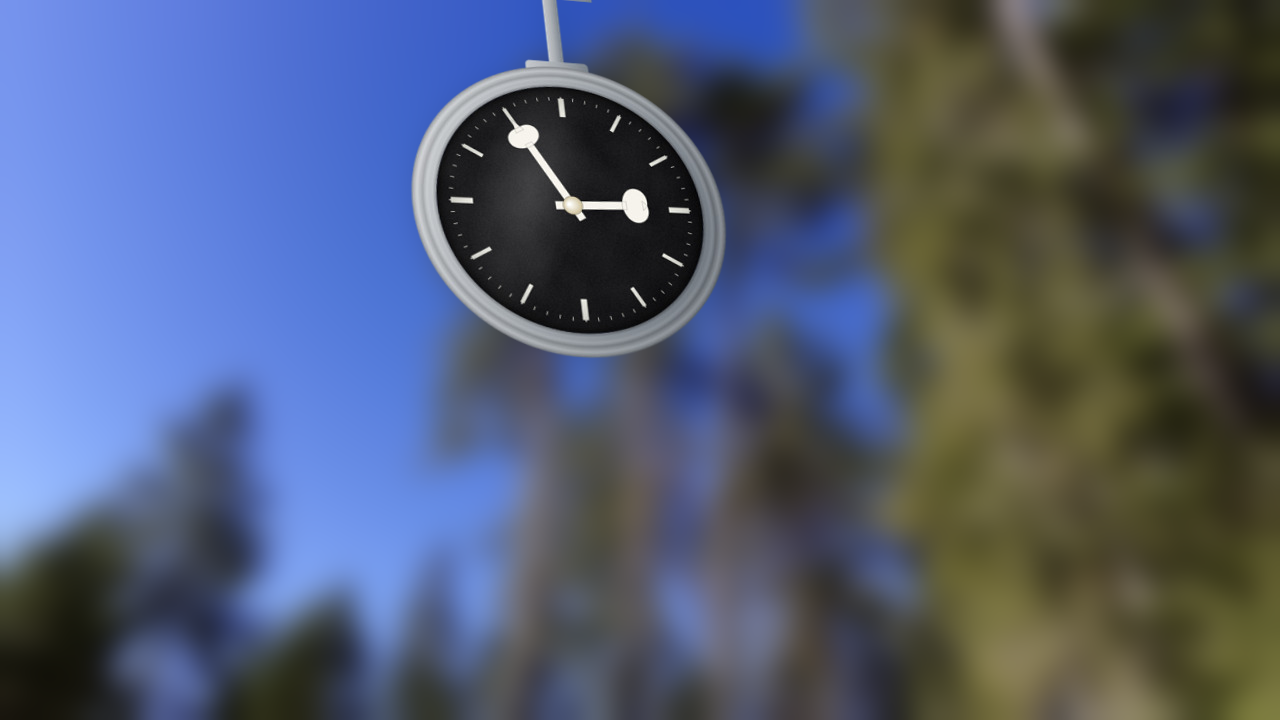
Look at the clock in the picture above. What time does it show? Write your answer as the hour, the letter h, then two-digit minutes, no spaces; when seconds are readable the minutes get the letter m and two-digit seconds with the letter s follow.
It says 2h55
